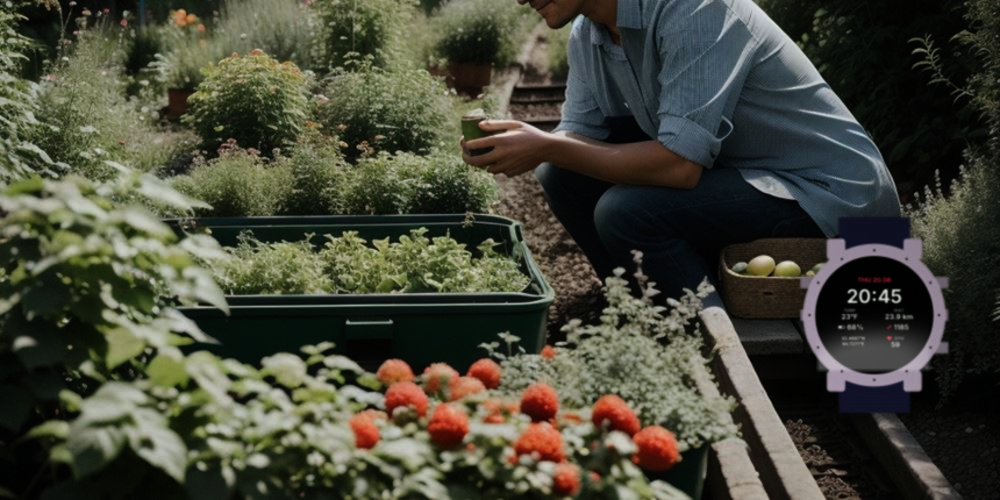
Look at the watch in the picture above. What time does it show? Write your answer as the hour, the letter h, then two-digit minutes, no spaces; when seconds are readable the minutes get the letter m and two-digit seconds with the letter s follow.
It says 20h45
